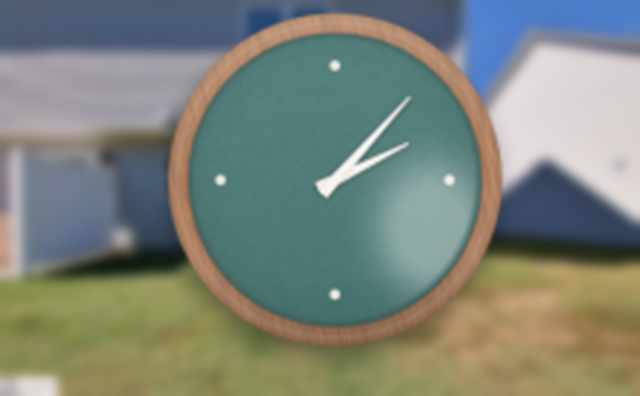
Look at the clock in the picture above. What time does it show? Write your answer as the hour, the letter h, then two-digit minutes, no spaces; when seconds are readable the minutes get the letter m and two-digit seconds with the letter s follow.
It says 2h07
